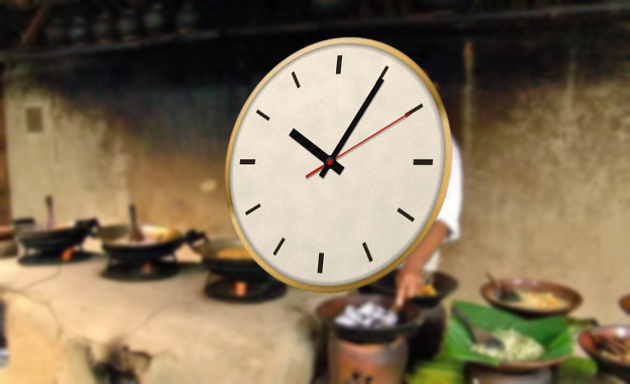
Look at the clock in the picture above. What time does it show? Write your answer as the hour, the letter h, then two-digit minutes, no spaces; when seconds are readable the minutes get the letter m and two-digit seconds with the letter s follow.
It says 10h05m10s
